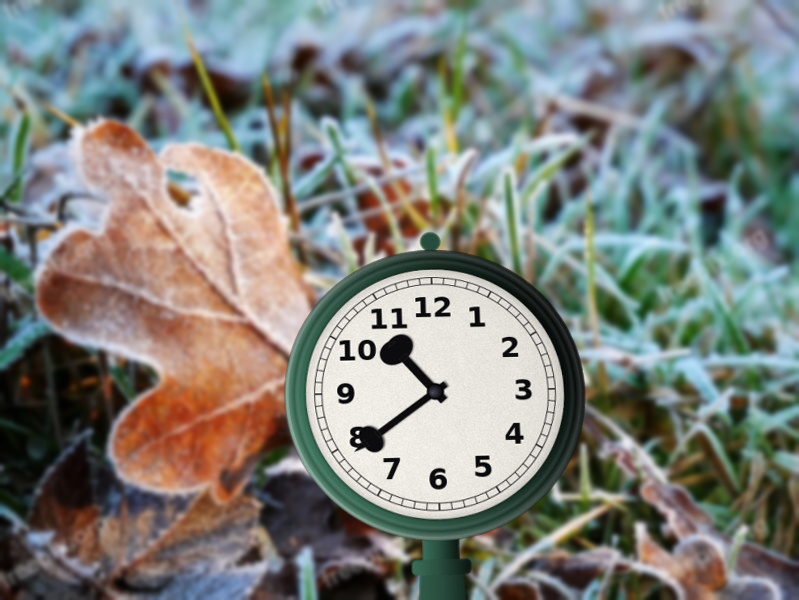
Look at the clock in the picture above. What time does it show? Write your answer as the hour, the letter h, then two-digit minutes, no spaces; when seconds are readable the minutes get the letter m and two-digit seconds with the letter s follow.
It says 10h39
